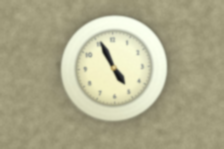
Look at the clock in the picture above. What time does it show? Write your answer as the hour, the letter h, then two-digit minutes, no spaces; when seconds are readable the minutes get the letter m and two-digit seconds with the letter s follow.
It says 4h56
